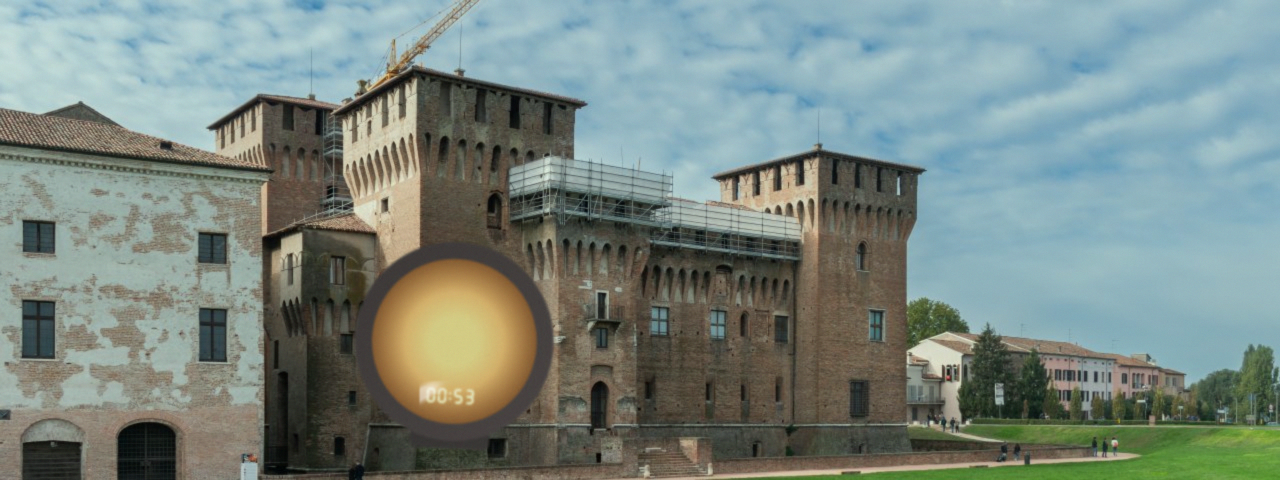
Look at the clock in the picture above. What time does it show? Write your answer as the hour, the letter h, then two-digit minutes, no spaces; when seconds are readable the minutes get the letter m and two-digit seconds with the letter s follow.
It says 0h53
